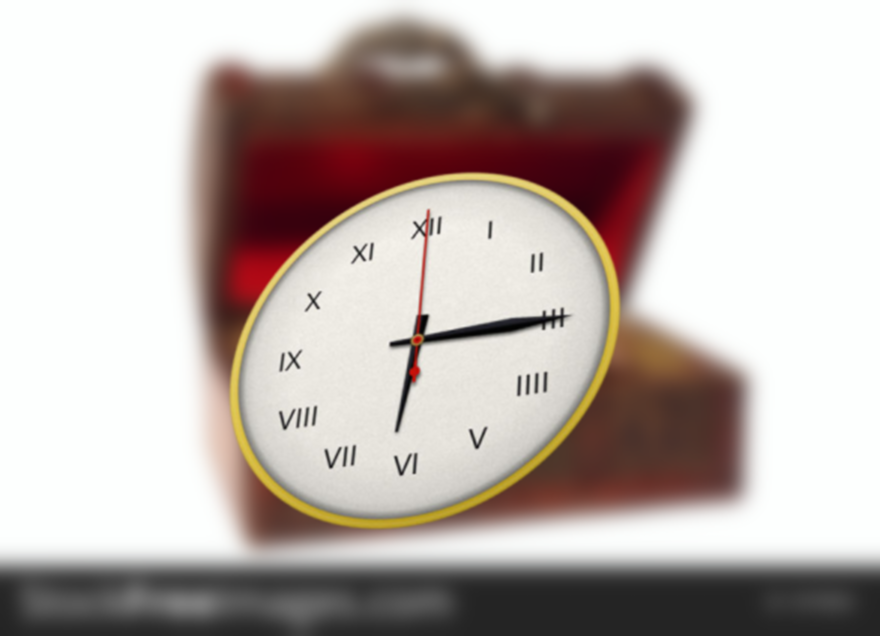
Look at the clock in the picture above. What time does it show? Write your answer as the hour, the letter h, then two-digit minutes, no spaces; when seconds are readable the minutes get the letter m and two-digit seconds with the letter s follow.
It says 6h15m00s
